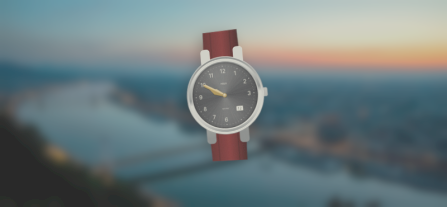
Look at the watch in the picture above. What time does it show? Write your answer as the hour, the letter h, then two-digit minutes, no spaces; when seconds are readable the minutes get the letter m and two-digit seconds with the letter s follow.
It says 9h50
